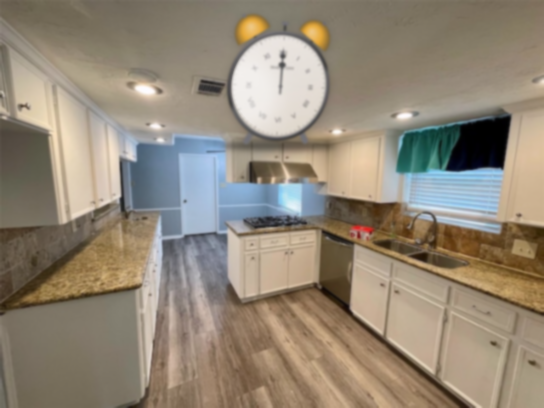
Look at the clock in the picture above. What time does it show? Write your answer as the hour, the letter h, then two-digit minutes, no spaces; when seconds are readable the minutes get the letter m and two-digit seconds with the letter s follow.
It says 12h00
